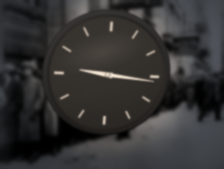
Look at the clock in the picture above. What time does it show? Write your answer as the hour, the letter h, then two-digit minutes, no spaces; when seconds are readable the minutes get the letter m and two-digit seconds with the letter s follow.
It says 9h16
